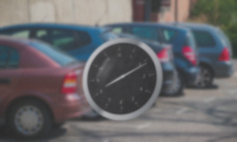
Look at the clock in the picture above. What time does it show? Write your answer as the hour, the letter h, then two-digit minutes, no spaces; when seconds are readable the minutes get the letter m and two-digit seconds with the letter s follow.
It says 8h11
